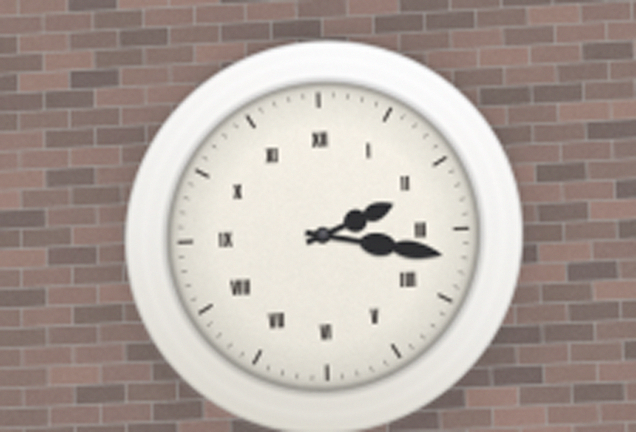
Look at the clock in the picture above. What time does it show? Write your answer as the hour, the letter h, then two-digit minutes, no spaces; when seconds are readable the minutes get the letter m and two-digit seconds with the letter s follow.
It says 2h17
